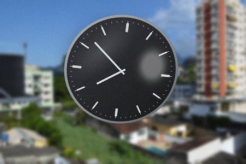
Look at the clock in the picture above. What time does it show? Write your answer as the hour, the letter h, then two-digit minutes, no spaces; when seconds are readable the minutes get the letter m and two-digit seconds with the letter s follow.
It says 7h52
